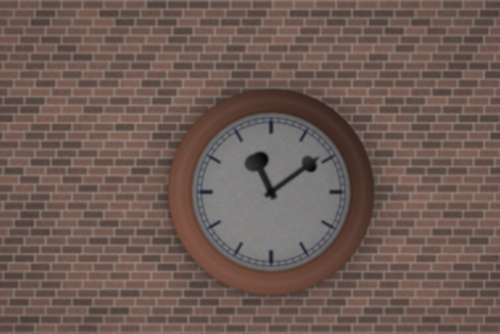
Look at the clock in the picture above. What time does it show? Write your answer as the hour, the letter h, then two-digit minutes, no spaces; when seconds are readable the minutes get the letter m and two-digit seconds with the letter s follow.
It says 11h09
